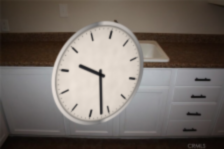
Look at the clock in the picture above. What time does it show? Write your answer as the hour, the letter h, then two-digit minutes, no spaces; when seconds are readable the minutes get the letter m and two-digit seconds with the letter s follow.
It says 9h27
